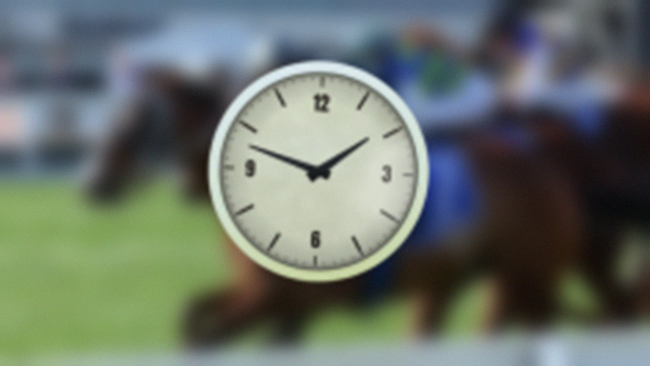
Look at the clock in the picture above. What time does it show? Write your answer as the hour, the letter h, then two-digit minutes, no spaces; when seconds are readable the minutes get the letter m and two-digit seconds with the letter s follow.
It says 1h48
